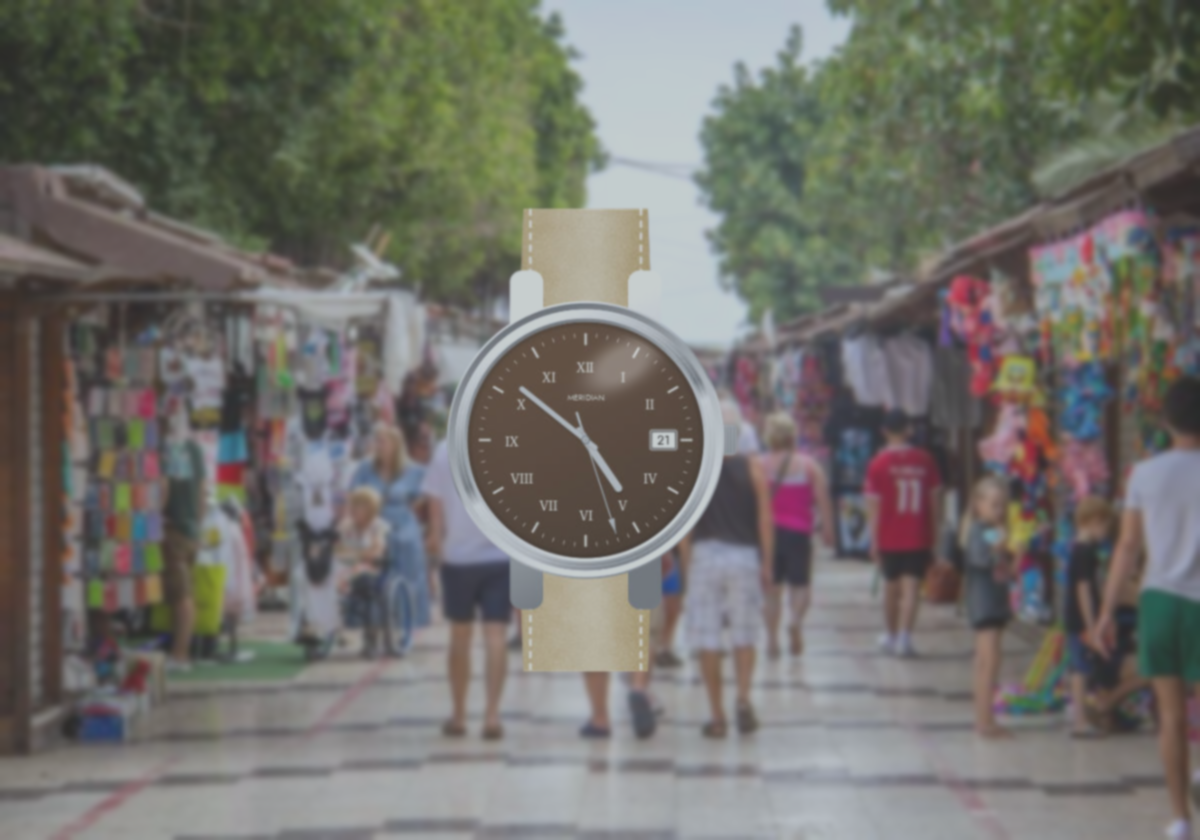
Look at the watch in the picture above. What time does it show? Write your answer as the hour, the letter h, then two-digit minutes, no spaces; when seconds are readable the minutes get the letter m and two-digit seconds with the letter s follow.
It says 4h51m27s
